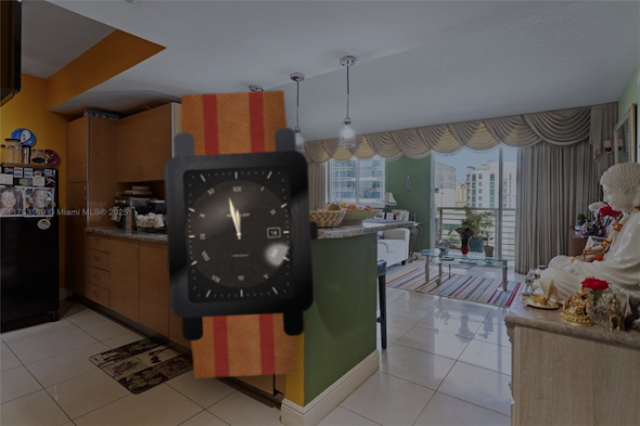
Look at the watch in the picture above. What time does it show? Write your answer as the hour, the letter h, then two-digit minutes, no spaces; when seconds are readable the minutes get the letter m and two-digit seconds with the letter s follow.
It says 11h58
